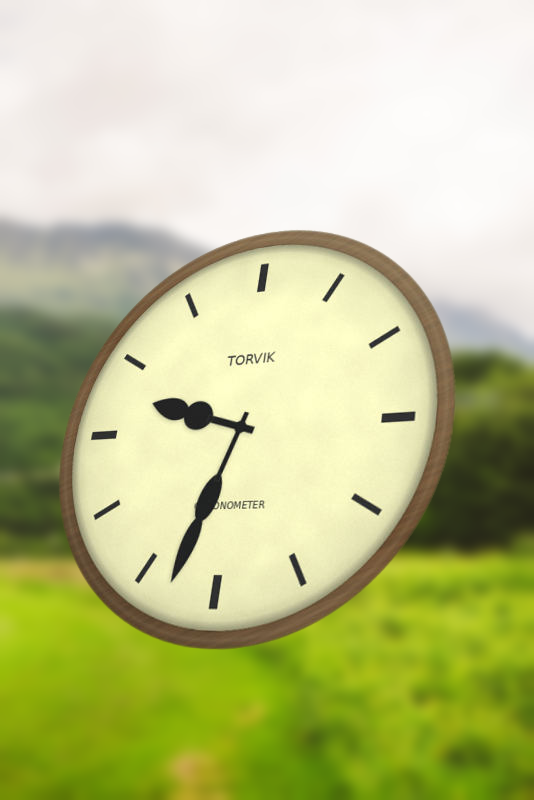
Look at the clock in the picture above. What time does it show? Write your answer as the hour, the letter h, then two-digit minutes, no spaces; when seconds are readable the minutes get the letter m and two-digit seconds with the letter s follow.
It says 9h33
